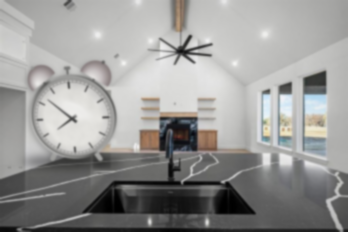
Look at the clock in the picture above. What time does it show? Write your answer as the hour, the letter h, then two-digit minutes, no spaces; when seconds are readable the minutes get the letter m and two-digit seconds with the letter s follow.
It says 7h52
